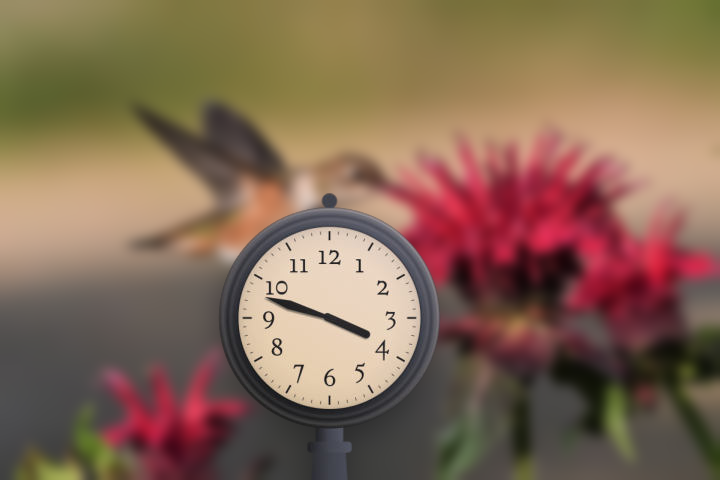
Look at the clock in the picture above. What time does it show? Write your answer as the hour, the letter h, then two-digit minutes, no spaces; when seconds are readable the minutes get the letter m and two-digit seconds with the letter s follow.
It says 3h48
